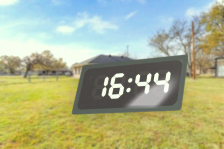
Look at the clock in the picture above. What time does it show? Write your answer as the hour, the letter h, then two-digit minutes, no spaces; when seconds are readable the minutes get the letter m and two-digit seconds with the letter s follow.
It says 16h44
